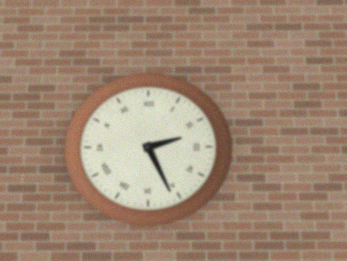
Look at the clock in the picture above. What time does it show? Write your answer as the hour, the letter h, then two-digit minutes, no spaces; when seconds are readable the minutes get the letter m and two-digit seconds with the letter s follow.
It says 2h26
